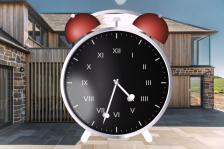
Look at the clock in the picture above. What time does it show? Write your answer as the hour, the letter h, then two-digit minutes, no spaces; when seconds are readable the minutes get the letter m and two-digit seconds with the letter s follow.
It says 4h33
